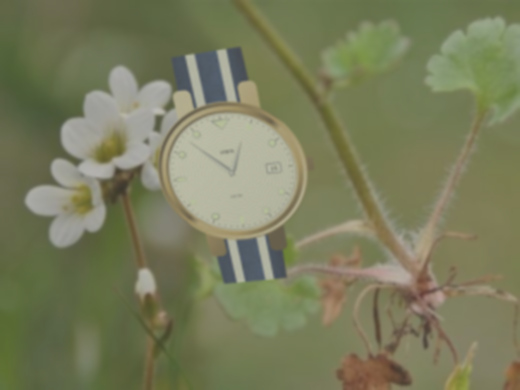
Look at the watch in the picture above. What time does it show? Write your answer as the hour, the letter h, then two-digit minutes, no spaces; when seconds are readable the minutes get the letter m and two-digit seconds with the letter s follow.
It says 12h53
